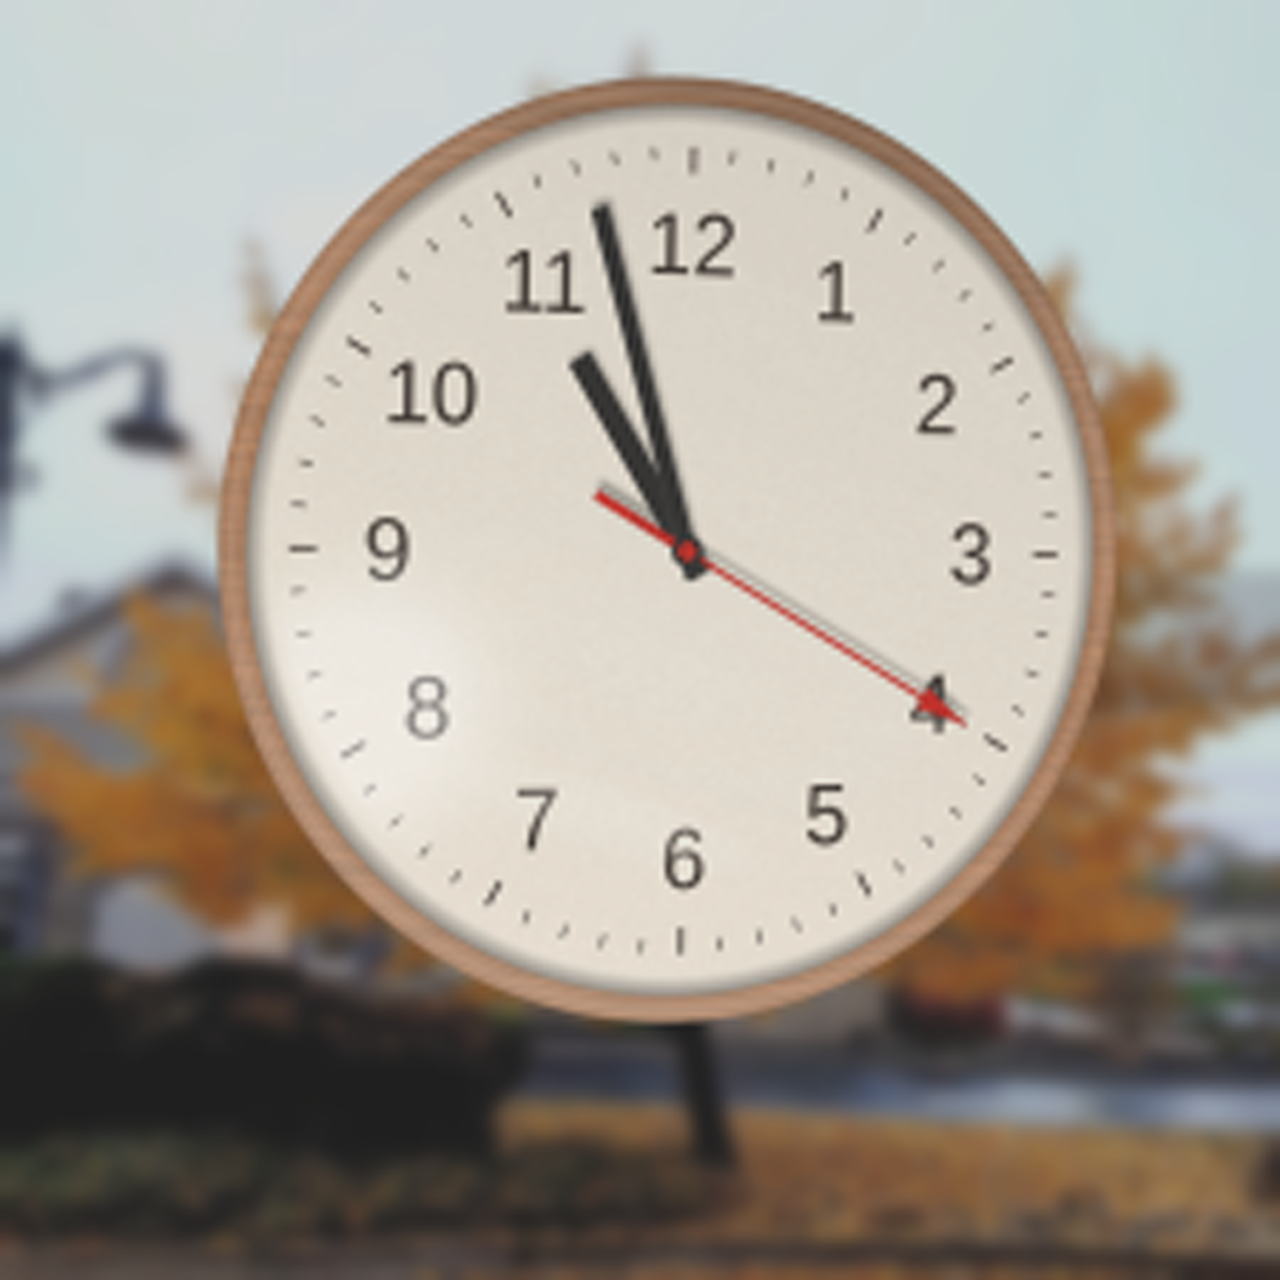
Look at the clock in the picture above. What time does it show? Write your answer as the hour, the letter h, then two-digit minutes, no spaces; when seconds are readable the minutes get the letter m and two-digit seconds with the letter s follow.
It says 10h57m20s
